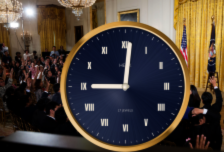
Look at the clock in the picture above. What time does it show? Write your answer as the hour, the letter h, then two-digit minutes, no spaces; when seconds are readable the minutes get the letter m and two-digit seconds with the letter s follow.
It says 9h01
